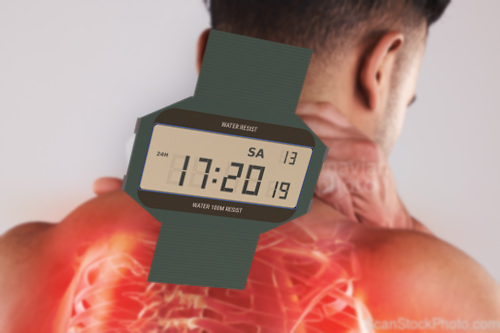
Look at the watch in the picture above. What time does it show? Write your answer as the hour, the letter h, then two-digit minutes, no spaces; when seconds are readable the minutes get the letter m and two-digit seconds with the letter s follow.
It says 17h20m19s
